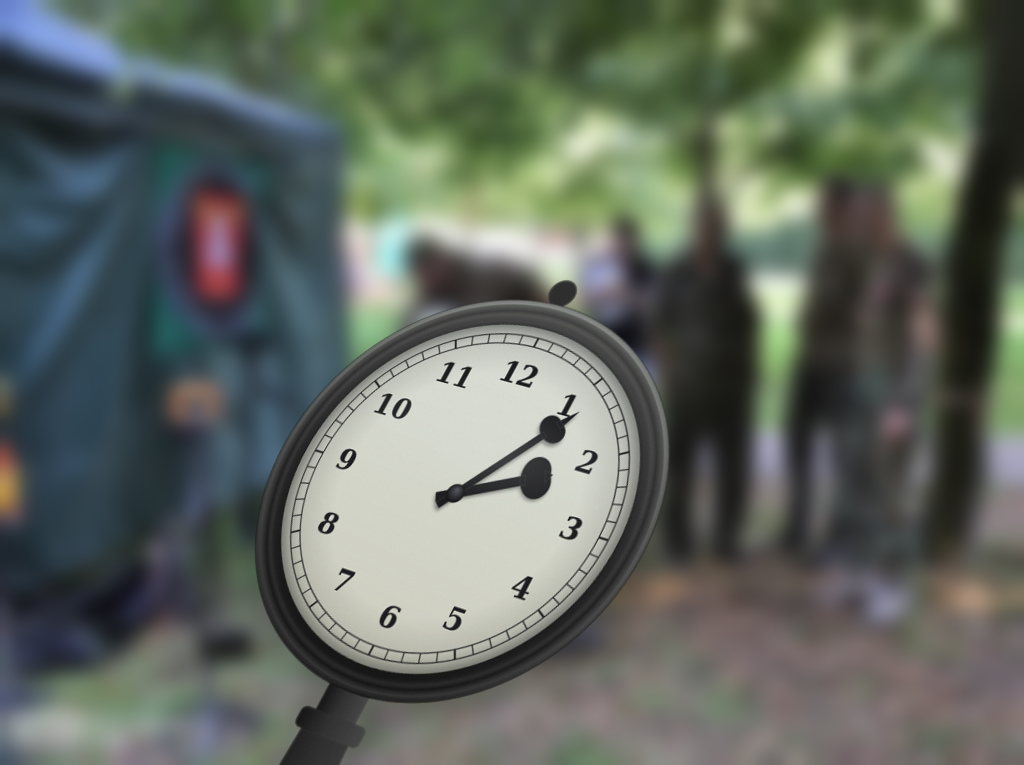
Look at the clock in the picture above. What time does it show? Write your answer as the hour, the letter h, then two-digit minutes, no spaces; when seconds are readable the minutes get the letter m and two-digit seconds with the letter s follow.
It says 2h06
